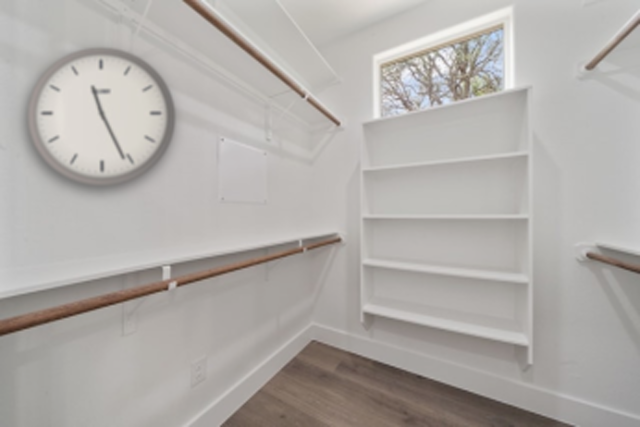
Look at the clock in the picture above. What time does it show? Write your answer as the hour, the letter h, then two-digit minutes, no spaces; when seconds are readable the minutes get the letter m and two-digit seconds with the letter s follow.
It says 11h26
